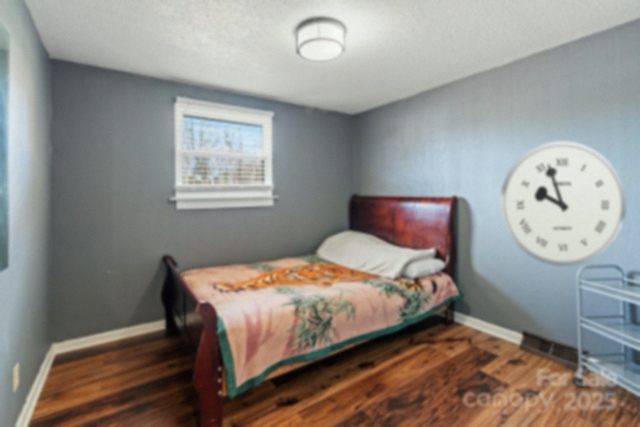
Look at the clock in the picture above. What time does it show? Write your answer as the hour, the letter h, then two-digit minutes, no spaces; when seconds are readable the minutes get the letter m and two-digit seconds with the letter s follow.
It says 9h57
